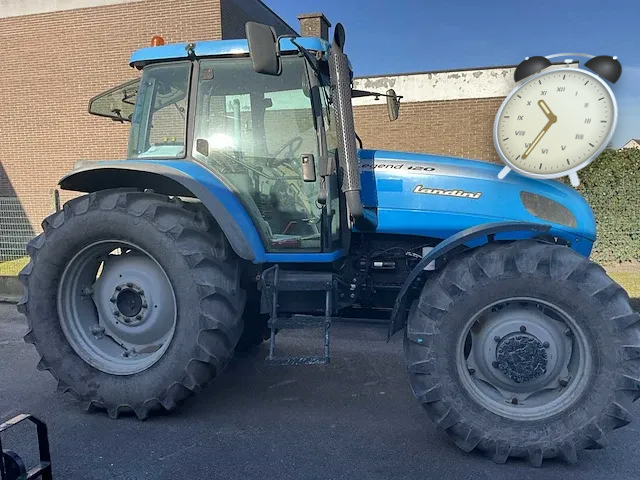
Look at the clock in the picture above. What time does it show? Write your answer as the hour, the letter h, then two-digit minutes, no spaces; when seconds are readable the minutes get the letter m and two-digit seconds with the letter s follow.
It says 10h34
